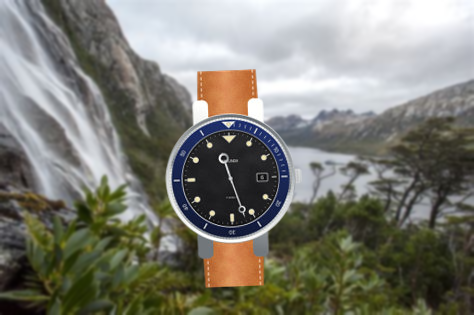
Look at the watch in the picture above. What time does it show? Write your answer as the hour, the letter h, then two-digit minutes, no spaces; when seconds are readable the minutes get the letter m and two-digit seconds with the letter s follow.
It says 11h27
